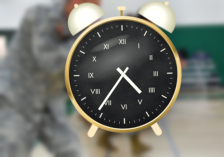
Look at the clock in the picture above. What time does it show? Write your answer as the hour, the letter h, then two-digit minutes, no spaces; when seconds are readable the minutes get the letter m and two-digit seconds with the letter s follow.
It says 4h36
